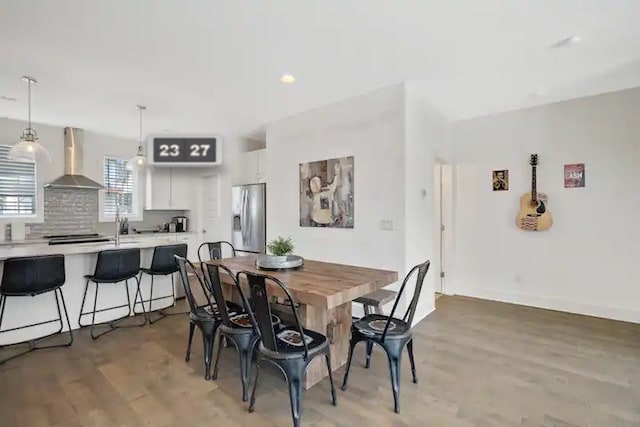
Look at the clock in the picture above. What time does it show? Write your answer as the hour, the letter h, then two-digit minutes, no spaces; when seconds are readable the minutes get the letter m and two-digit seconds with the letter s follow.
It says 23h27
